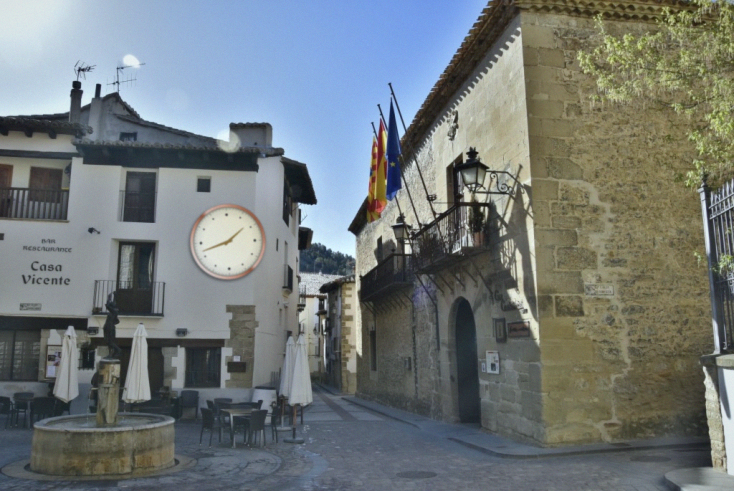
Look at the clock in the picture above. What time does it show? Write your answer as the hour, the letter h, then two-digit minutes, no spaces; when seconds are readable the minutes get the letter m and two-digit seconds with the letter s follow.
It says 1h42
